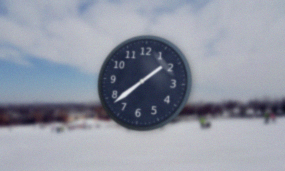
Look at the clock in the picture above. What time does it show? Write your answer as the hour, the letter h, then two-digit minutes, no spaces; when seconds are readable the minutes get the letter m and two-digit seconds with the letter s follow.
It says 1h38
